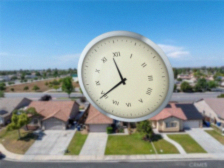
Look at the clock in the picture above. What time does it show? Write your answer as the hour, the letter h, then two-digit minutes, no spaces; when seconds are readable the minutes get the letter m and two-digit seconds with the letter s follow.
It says 11h40
